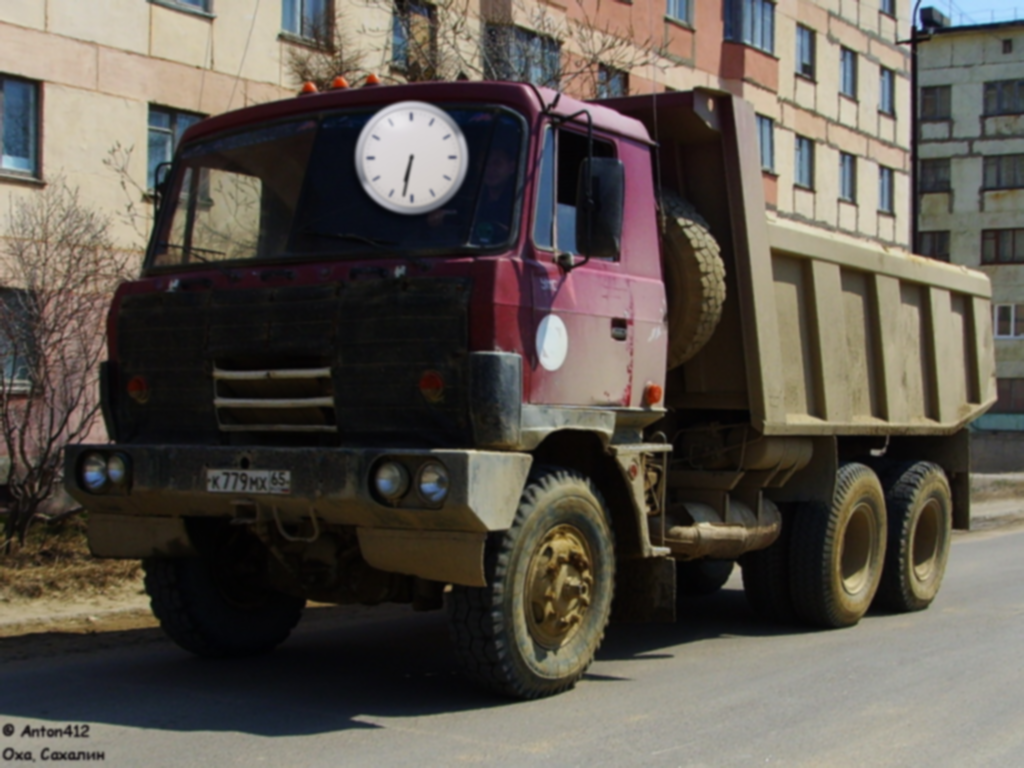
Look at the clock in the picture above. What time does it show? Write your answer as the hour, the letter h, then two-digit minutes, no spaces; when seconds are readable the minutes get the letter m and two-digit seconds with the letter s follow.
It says 6h32
